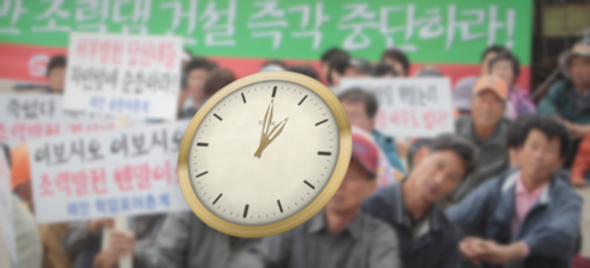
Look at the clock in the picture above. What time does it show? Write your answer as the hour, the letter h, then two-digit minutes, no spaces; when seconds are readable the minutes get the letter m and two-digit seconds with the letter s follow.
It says 1h00
